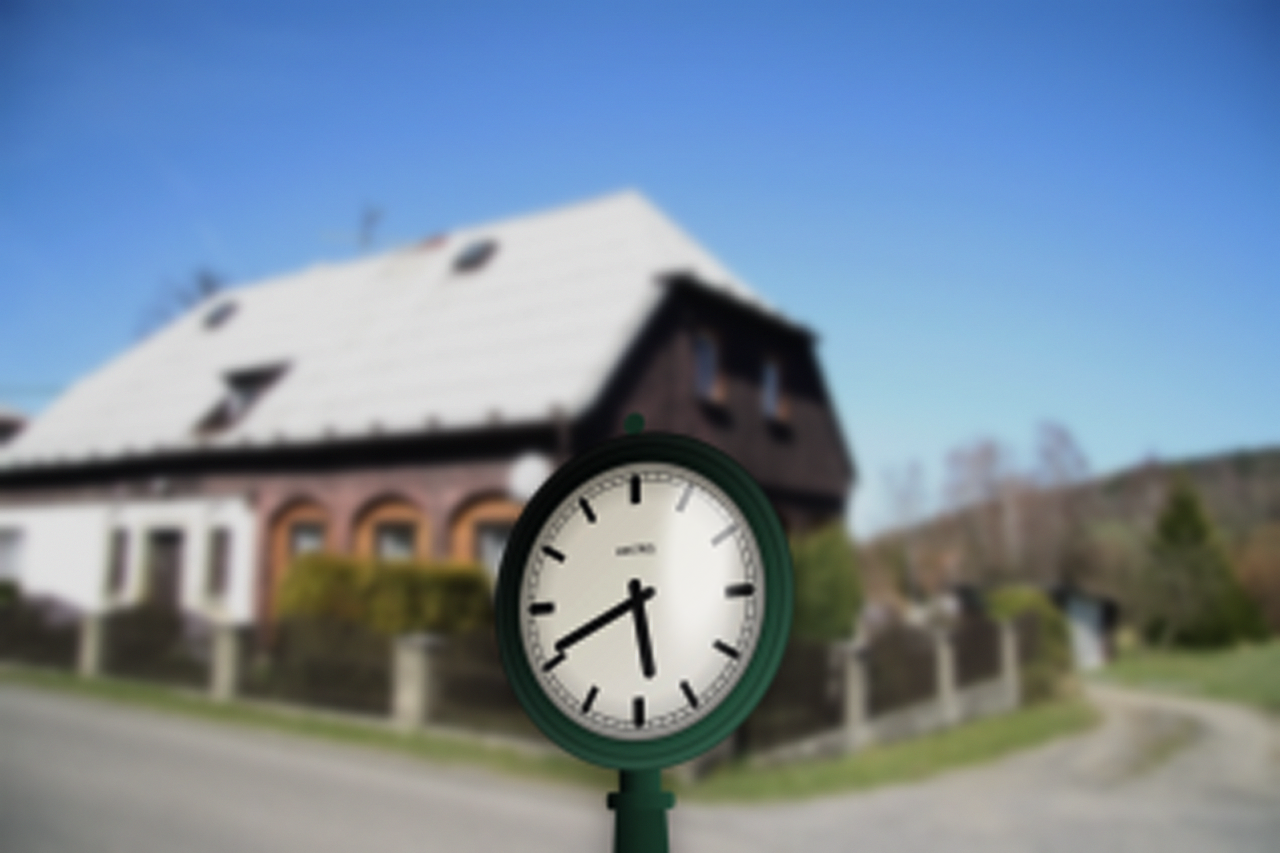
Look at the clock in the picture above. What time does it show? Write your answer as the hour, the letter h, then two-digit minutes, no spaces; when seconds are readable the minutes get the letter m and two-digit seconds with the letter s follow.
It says 5h41
